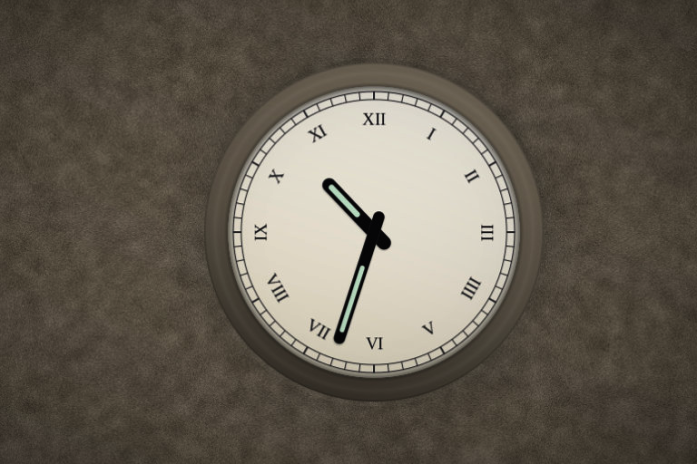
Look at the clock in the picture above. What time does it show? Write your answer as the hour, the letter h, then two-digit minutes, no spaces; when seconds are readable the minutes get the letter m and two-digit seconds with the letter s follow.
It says 10h33
